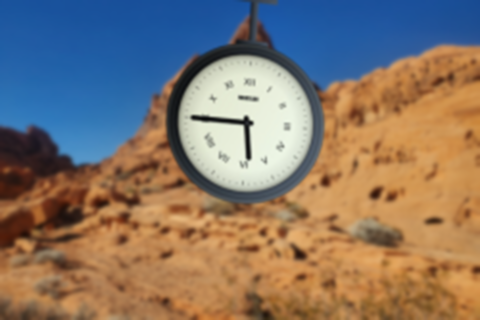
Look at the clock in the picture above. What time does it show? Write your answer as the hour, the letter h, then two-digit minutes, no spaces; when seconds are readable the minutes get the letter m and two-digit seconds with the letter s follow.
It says 5h45
